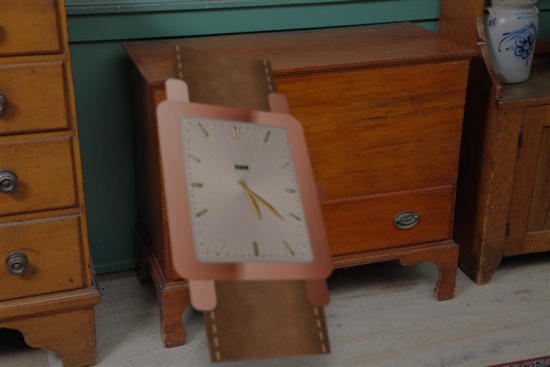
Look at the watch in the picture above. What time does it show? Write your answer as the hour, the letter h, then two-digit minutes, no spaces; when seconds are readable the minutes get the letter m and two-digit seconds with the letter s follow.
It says 5h22
